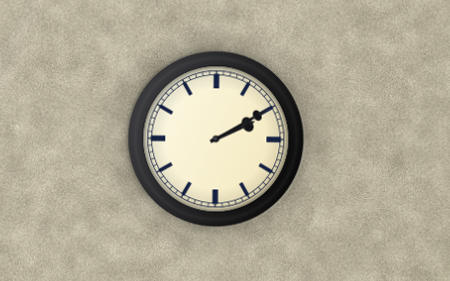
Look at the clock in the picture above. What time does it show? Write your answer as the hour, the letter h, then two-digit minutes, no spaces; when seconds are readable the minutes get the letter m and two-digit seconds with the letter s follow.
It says 2h10
